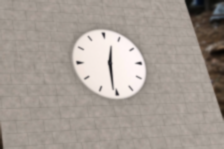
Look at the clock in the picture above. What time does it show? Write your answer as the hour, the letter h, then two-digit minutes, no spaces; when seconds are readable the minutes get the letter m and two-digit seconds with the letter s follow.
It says 12h31
